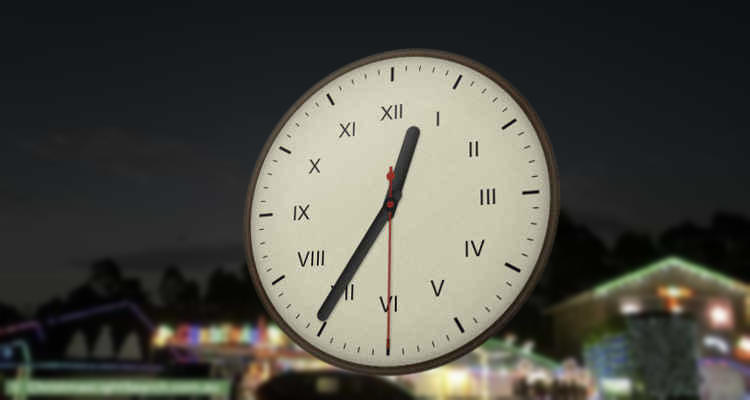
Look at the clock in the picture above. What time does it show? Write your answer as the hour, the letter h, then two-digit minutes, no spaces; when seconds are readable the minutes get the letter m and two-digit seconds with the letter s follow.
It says 12h35m30s
